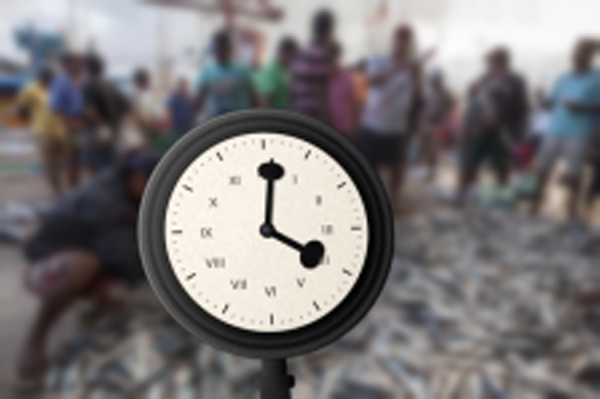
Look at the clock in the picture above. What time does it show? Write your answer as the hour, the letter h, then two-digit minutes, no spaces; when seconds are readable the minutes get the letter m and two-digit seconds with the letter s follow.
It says 4h01
